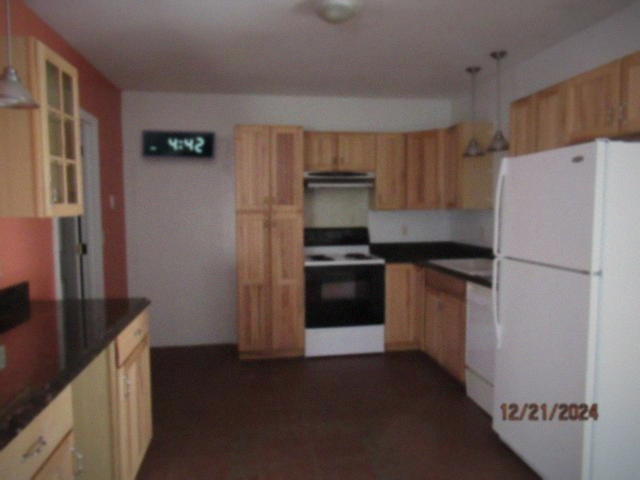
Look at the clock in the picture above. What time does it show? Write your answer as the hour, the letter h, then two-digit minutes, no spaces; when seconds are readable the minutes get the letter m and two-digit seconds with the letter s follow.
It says 4h42
